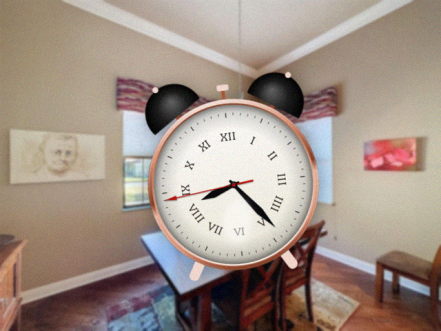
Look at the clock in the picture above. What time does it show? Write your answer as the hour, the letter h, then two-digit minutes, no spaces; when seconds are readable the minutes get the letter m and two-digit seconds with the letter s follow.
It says 8h23m44s
